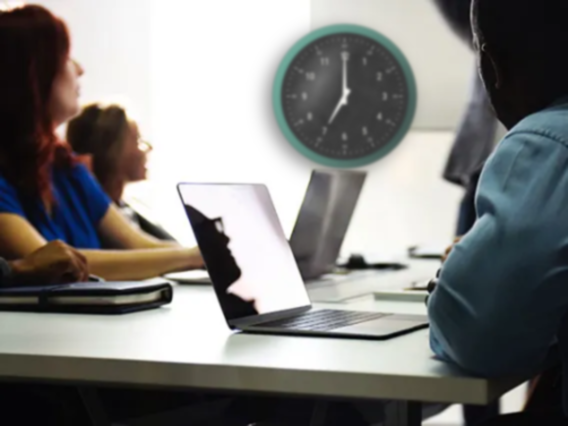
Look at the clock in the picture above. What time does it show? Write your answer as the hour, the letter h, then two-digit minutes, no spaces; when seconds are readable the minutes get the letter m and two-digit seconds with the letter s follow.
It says 7h00
